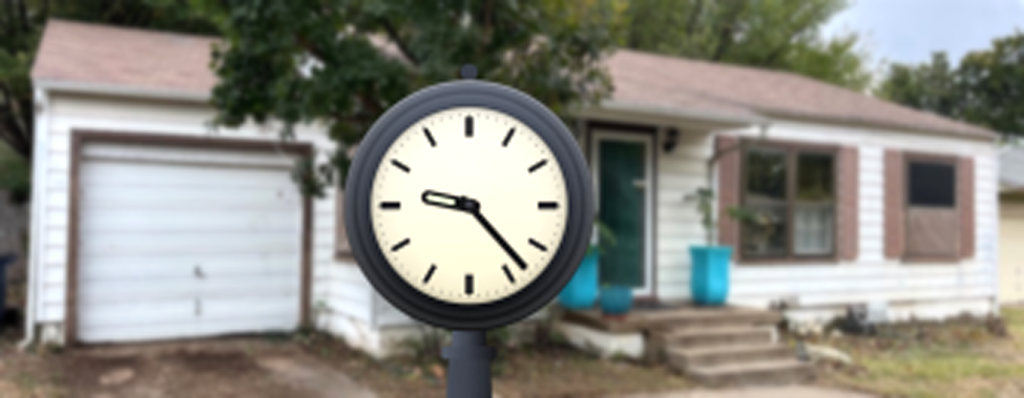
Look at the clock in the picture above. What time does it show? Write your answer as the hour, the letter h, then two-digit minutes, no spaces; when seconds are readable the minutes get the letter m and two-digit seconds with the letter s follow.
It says 9h23
